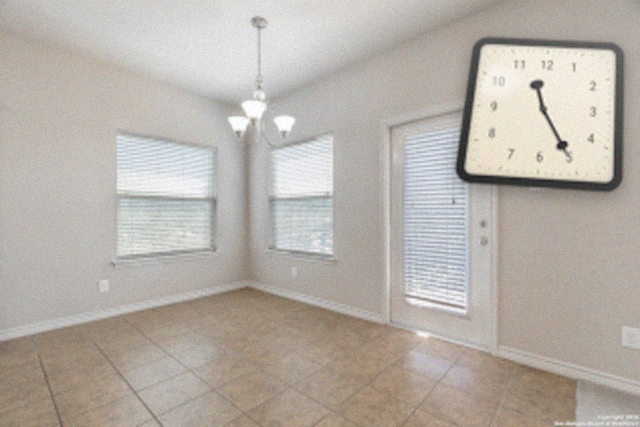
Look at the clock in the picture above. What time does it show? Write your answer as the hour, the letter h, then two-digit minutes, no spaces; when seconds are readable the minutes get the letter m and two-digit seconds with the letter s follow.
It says 11h25
